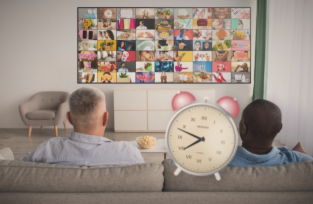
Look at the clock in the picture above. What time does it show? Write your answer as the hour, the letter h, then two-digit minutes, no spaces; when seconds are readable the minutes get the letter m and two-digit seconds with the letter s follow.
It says 7h48
